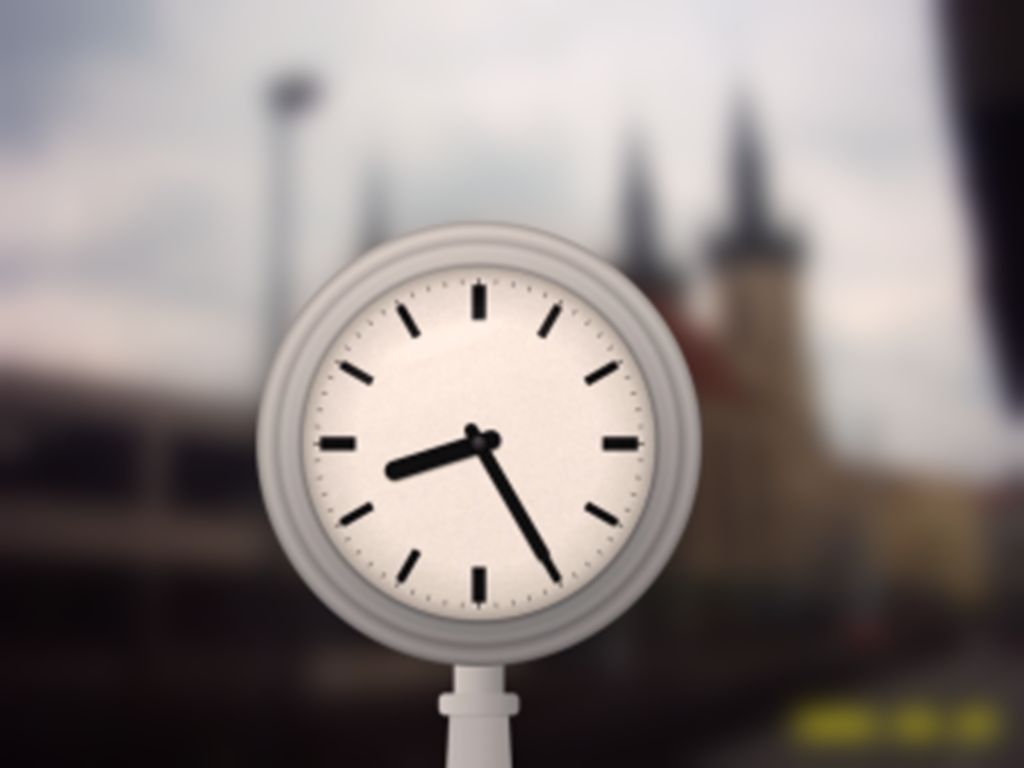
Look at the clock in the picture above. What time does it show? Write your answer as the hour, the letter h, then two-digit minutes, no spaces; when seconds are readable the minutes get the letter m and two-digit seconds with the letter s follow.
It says 8h25
